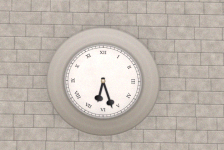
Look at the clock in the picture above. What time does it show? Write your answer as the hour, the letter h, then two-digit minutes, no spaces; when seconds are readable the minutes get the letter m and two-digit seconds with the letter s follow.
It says 6h27
